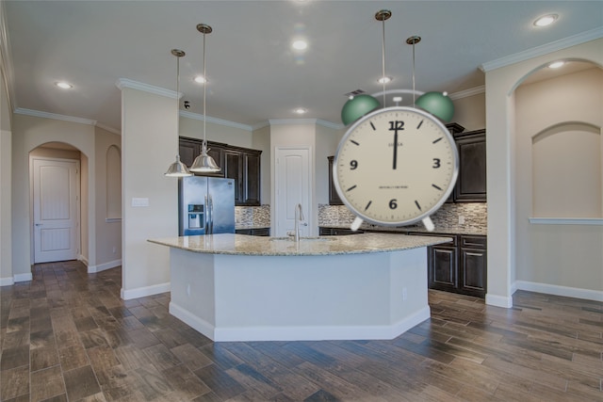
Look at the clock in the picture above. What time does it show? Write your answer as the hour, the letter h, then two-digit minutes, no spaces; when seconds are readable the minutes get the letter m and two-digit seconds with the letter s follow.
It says 12h00
